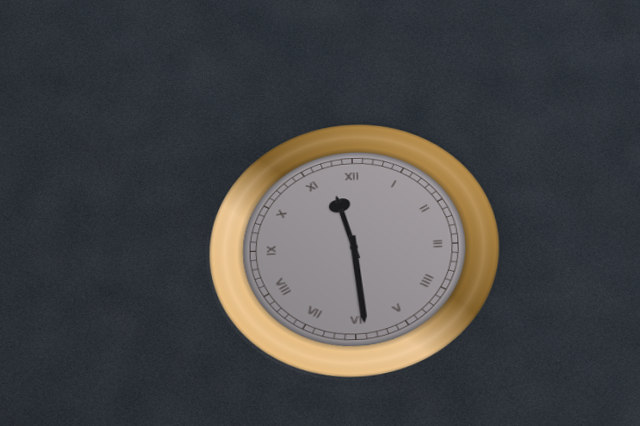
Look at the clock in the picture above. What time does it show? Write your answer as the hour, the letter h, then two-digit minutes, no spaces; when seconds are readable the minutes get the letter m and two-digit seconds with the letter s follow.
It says 11h29
